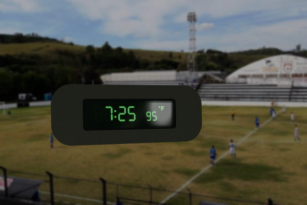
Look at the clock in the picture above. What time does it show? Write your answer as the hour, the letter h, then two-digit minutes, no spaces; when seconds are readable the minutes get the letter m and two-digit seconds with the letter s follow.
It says 7h25
